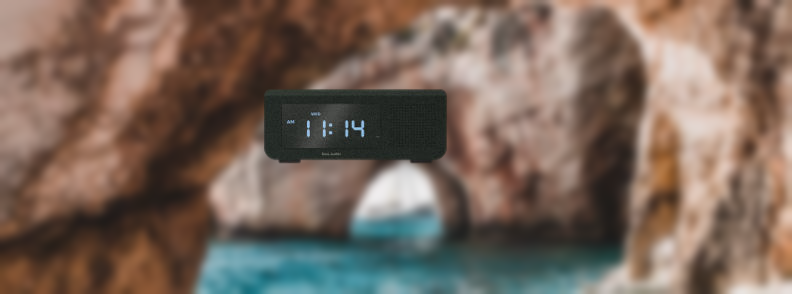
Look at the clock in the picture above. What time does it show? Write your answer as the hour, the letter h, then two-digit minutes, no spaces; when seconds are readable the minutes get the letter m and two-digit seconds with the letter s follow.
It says 11h14
